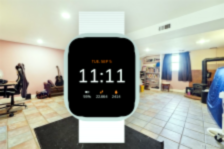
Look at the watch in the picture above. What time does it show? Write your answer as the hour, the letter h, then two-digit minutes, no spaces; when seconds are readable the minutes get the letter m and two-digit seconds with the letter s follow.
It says 11h11
